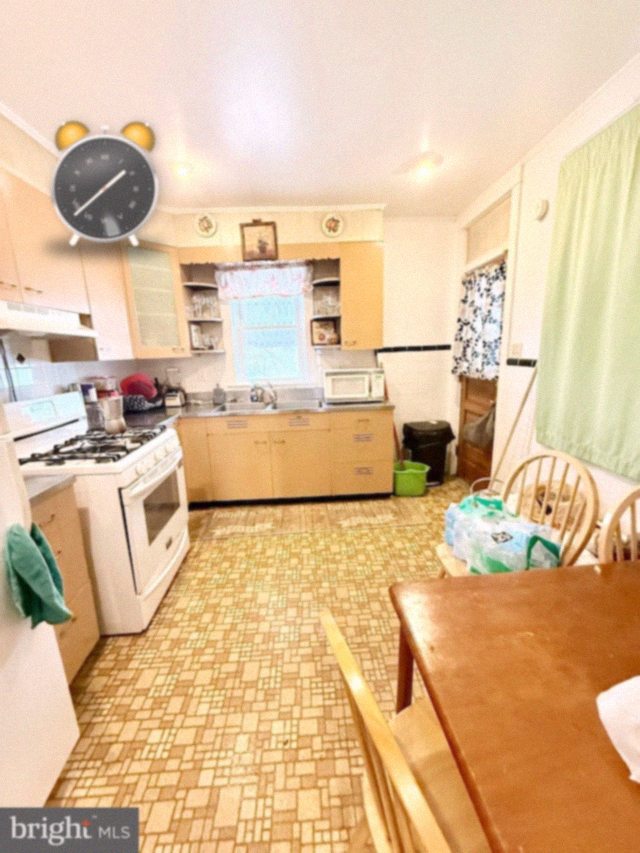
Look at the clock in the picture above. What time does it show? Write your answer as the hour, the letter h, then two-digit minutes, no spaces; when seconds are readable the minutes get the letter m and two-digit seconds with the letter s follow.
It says 1h38
